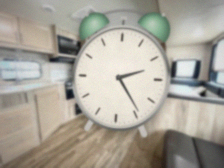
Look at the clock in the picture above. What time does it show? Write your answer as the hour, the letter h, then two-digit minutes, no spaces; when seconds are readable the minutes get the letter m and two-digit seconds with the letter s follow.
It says 2h24
